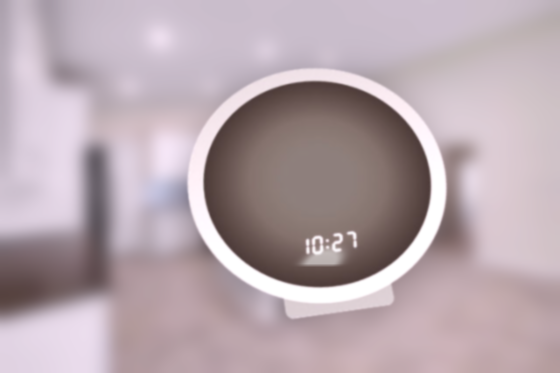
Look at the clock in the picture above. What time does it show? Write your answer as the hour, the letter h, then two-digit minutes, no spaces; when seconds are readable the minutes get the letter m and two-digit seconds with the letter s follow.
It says 10h27
